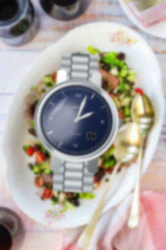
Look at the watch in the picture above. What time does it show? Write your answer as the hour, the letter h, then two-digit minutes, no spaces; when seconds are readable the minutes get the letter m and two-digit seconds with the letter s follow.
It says 2h03
